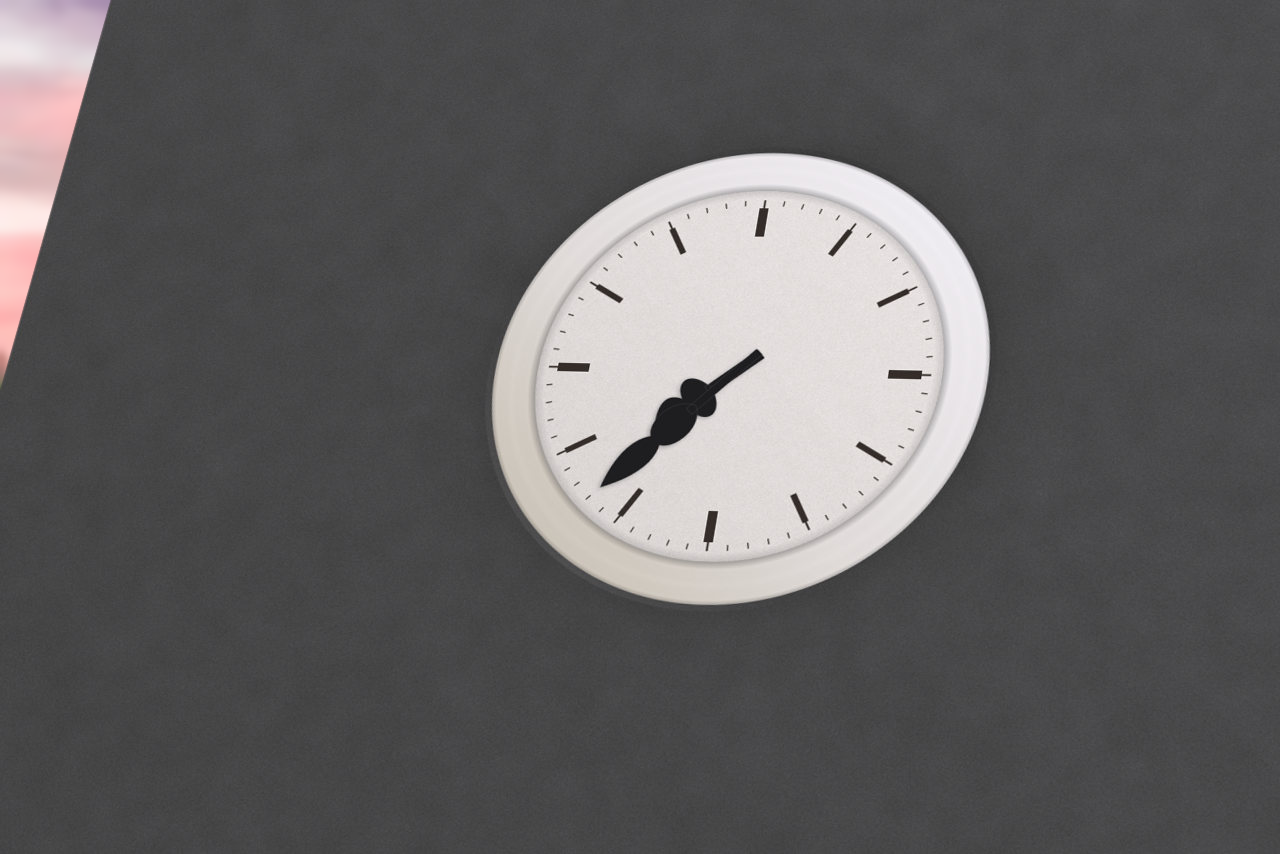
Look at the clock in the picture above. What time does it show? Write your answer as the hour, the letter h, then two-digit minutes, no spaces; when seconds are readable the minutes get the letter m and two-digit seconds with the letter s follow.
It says 7h37
